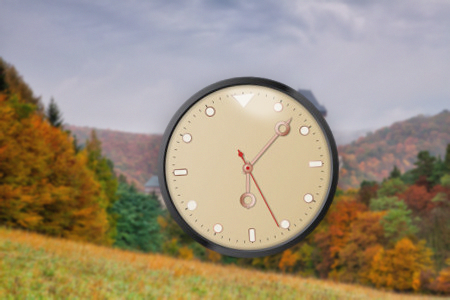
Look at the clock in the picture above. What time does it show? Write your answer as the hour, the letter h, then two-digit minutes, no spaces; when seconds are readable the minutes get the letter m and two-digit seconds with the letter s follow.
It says 6h07m26s
